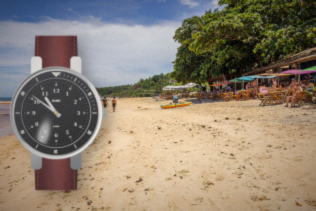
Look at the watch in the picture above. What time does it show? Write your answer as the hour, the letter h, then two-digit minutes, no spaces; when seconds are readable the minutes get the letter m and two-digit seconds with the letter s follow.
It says 10h51
